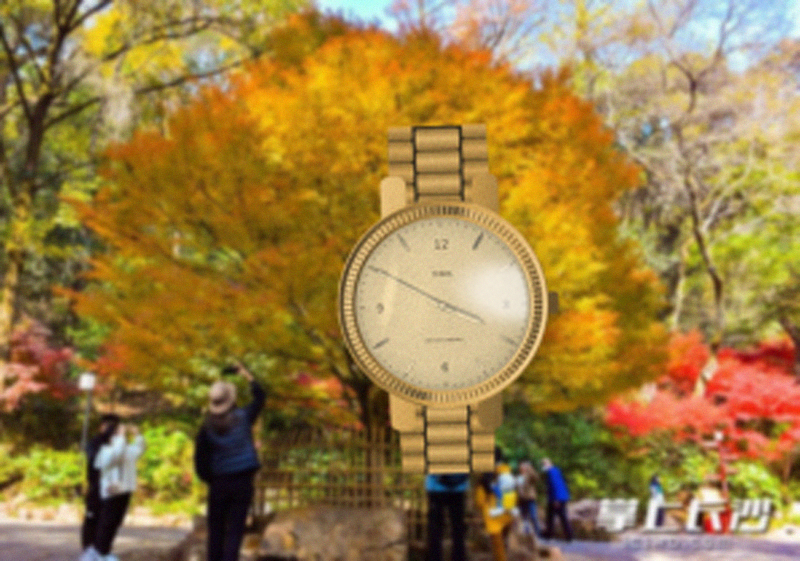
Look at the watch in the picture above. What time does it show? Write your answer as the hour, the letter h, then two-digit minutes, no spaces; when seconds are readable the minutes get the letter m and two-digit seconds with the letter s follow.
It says 3h50
